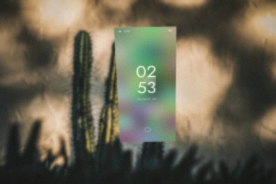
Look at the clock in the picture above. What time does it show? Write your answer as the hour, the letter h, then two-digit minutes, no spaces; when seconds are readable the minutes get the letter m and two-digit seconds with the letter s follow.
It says 2h53
